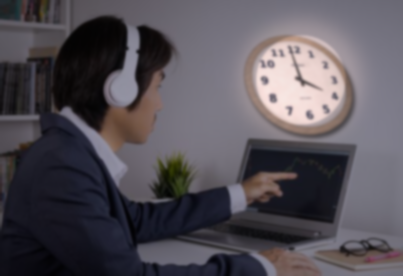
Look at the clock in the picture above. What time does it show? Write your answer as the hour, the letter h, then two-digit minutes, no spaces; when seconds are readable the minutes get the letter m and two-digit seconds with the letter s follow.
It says 3h59
